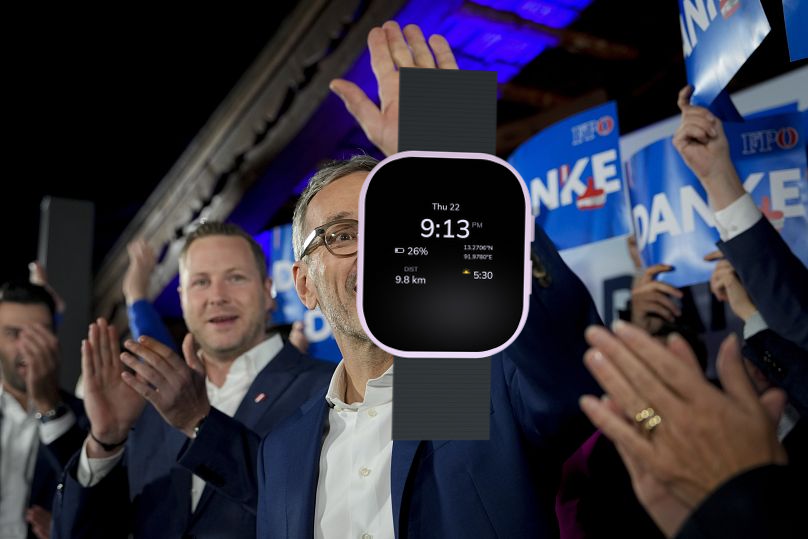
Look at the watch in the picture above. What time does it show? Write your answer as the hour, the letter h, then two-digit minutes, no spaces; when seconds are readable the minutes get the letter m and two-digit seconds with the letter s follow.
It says 9h13
